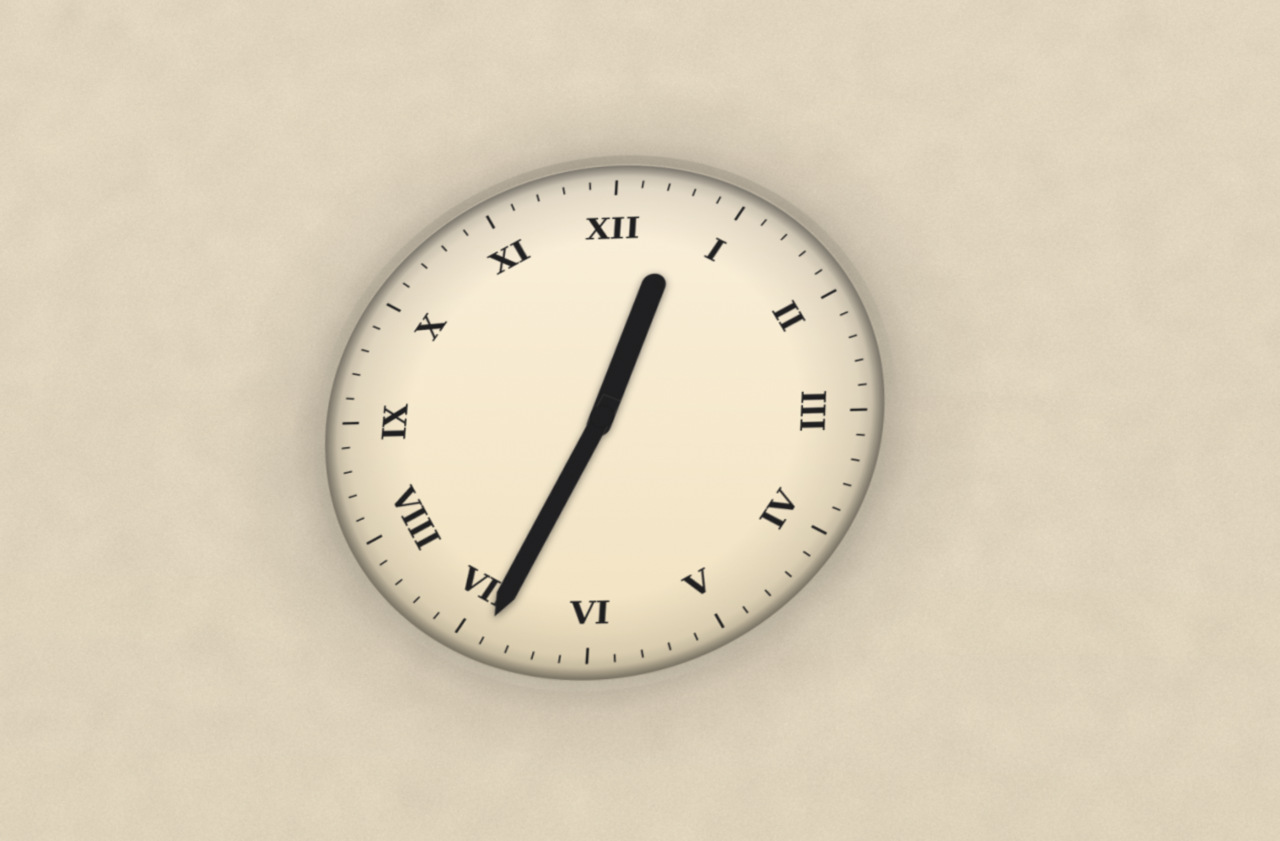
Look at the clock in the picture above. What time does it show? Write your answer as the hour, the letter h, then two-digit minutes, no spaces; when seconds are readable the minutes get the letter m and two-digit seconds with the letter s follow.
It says 12h34
